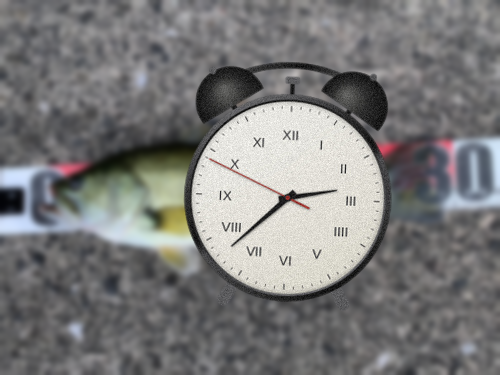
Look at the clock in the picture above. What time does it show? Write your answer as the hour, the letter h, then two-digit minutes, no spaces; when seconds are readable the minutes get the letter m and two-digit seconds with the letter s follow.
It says 2h37m49s
